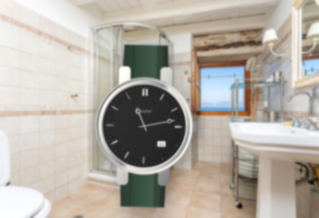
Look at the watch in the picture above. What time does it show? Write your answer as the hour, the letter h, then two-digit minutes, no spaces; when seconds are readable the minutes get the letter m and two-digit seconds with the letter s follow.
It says 11h13
